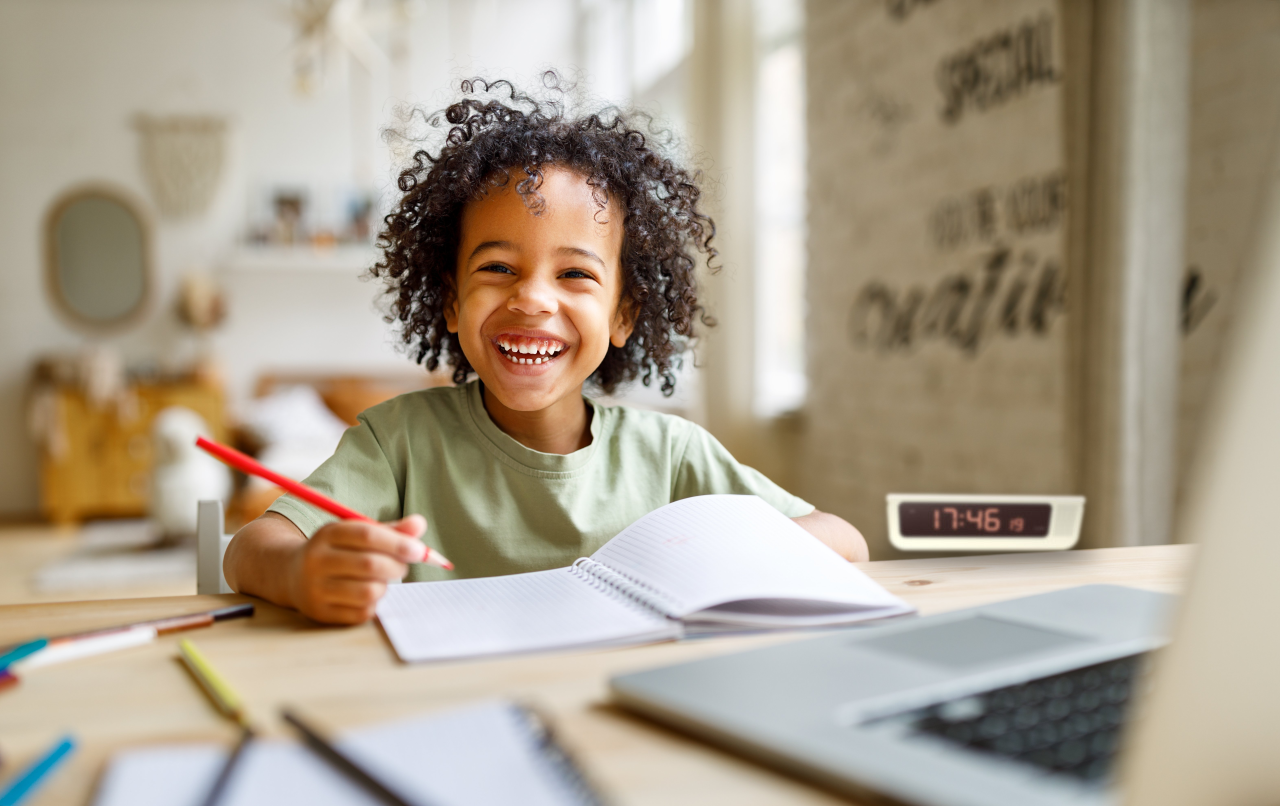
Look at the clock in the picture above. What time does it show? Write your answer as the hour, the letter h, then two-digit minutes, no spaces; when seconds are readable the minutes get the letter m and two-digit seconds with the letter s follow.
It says 17h46
